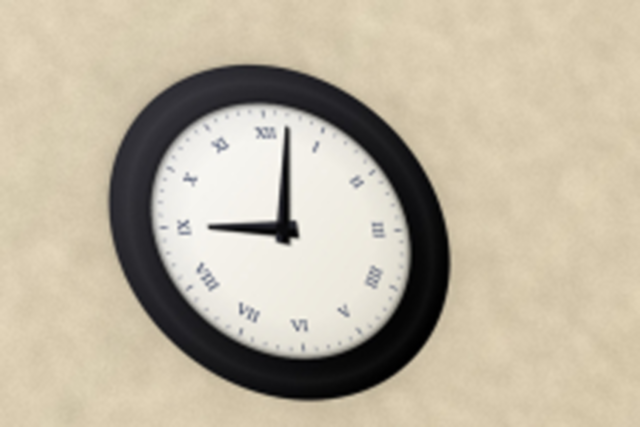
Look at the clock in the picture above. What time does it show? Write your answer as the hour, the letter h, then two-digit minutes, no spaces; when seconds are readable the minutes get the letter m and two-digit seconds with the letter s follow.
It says 9h02
